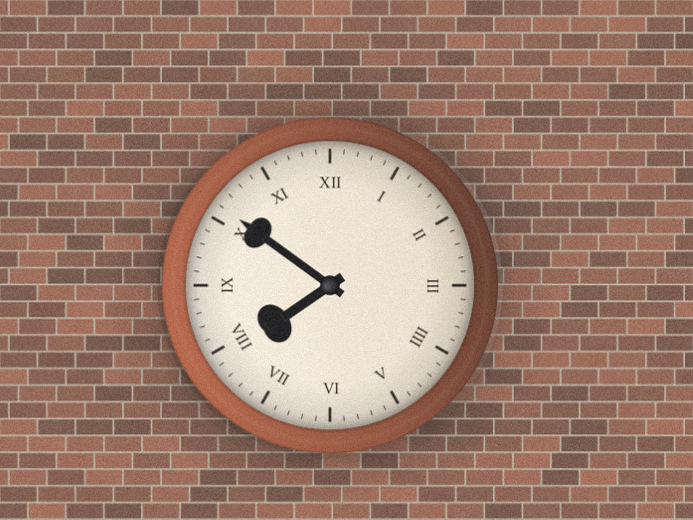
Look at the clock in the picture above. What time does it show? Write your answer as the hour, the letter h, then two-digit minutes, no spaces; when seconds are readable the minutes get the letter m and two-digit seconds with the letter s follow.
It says 7h51
